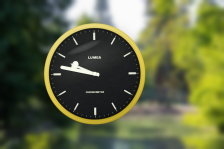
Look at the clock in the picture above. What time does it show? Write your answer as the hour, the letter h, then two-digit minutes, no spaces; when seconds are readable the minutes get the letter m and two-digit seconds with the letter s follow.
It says 9h47
